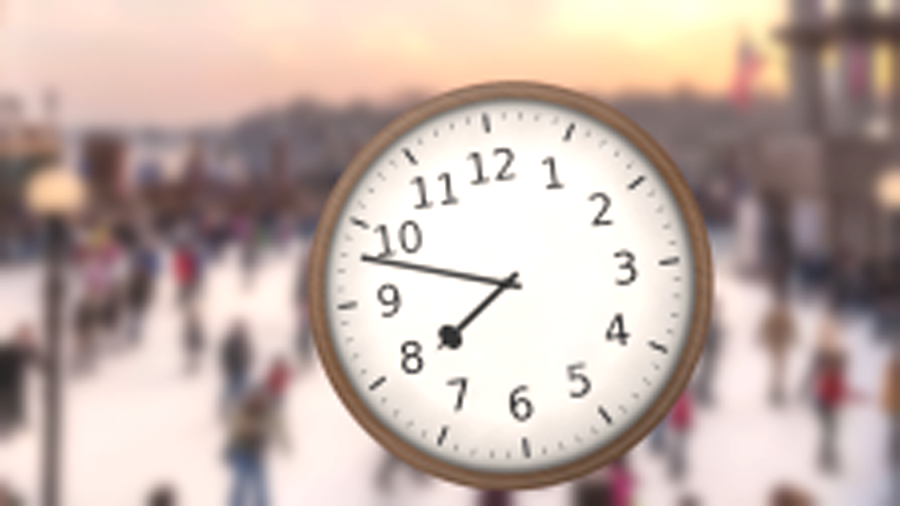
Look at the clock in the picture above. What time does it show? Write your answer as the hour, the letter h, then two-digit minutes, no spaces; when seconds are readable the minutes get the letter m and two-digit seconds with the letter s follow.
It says 7h48
